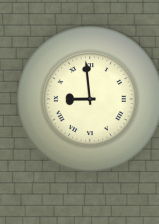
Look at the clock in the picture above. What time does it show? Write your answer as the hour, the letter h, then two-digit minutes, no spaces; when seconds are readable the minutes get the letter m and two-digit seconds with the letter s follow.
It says 8h59
